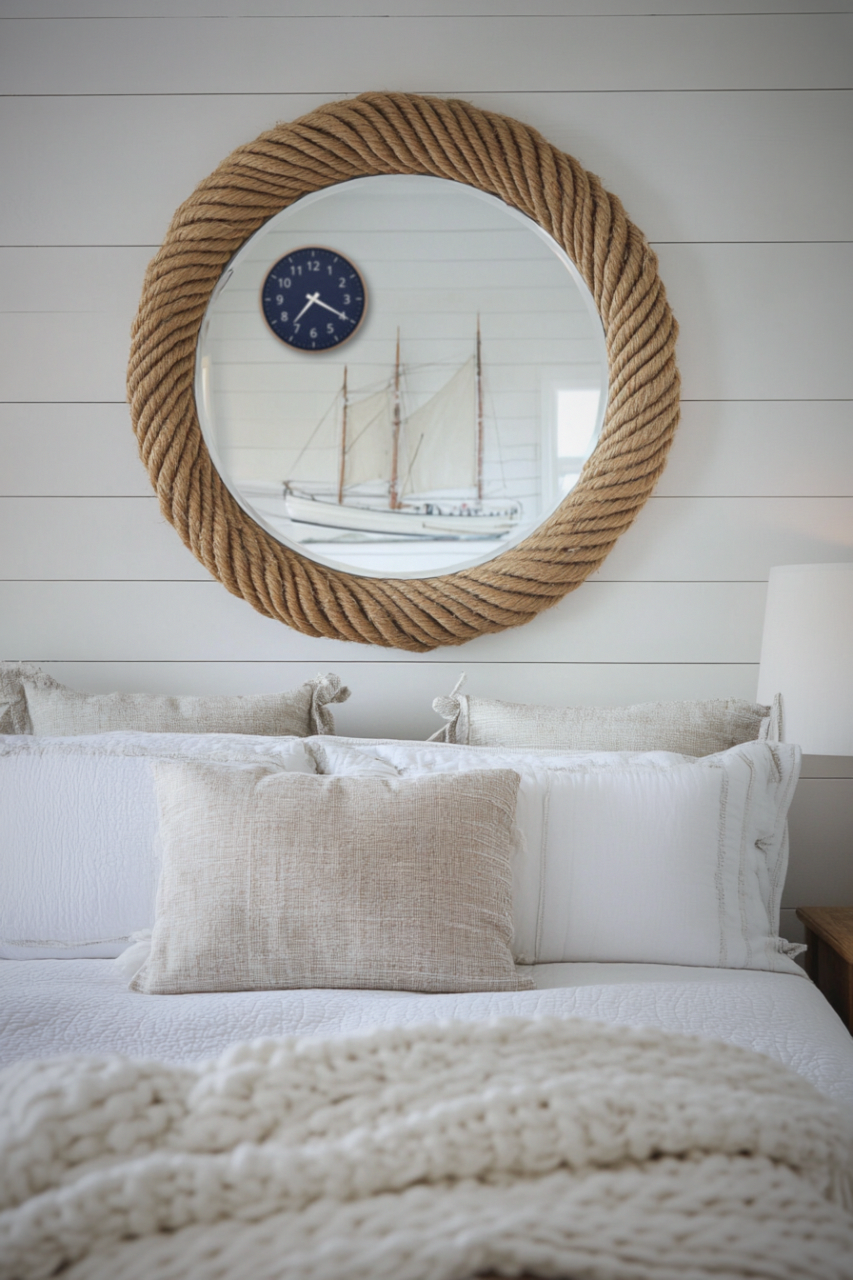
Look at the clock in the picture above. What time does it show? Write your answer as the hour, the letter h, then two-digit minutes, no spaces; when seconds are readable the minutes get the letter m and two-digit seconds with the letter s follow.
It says 7h20
